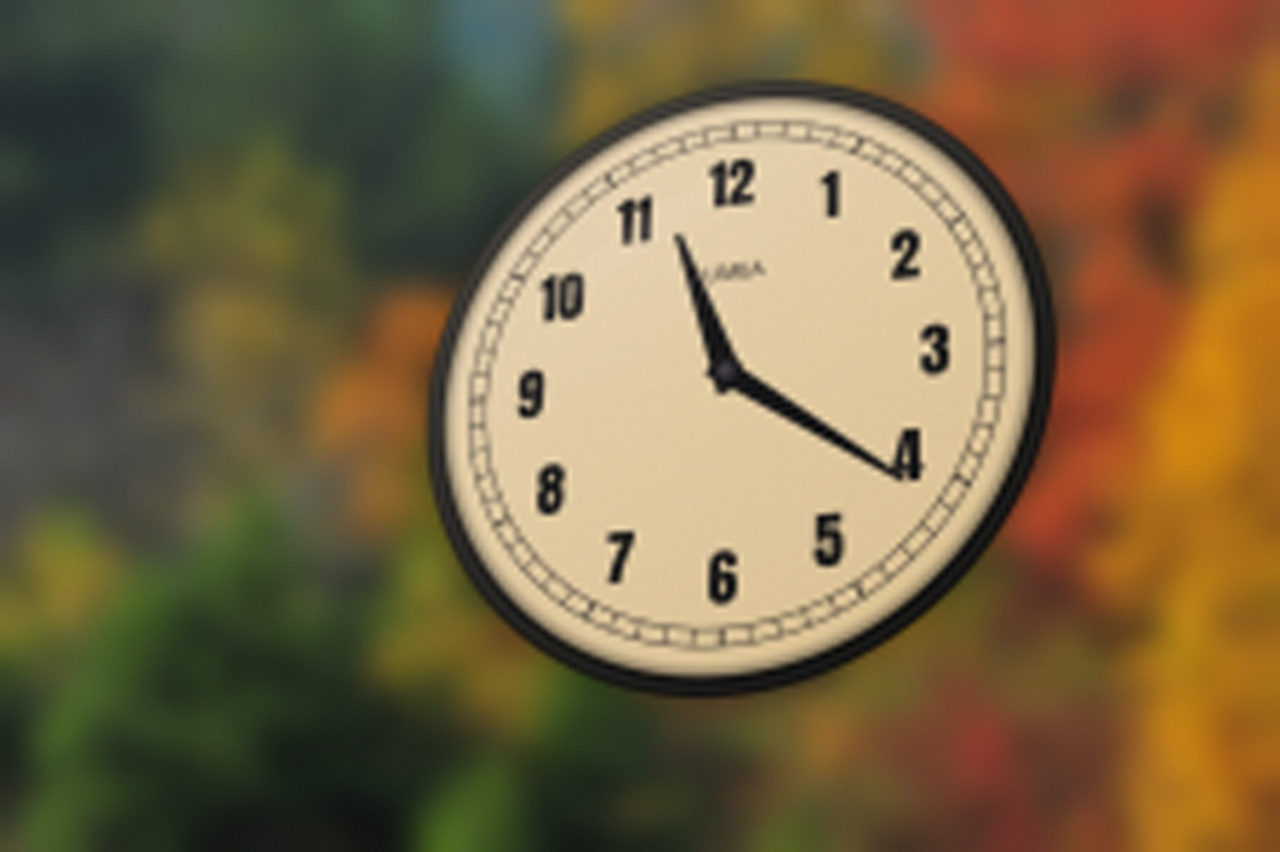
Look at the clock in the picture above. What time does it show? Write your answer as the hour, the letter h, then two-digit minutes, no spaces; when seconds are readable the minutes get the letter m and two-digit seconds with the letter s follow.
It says 11h21
